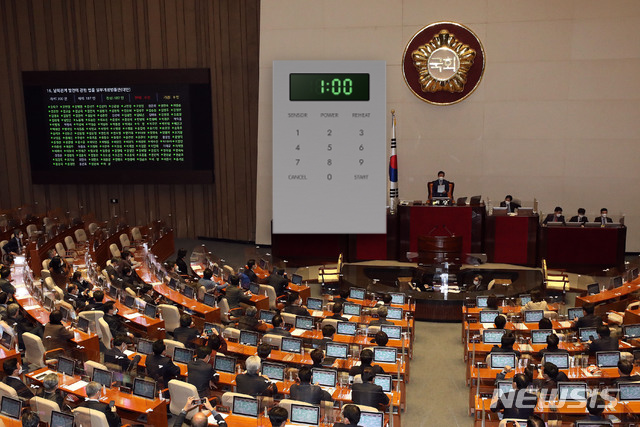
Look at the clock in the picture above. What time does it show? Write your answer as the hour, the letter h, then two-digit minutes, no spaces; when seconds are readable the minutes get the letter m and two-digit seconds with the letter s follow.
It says 1h00
